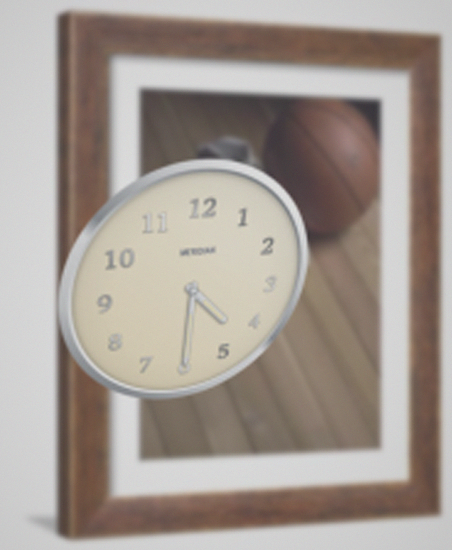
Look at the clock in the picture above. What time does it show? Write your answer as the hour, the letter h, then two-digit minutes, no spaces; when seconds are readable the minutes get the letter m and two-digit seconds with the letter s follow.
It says 4h30
